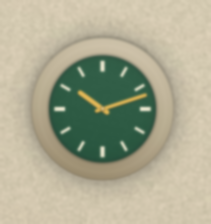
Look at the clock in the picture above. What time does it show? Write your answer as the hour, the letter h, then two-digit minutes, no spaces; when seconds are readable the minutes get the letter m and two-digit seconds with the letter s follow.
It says 10h12
